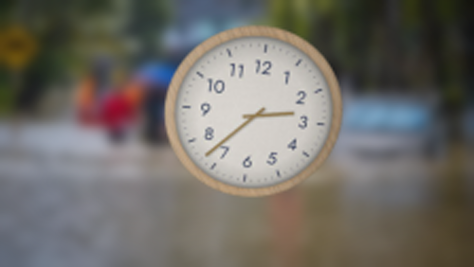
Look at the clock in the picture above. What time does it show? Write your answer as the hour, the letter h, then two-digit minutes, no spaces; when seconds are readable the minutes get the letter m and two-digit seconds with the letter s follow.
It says 2h37
